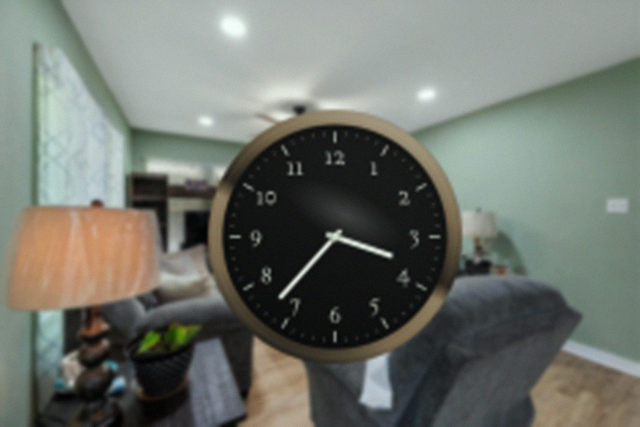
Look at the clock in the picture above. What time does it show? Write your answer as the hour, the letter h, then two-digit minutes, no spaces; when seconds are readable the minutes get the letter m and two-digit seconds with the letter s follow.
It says 3h37
